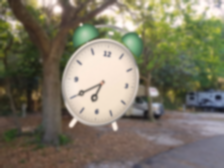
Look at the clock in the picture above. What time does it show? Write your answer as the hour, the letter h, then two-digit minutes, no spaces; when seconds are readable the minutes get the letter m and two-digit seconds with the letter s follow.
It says 6h40
